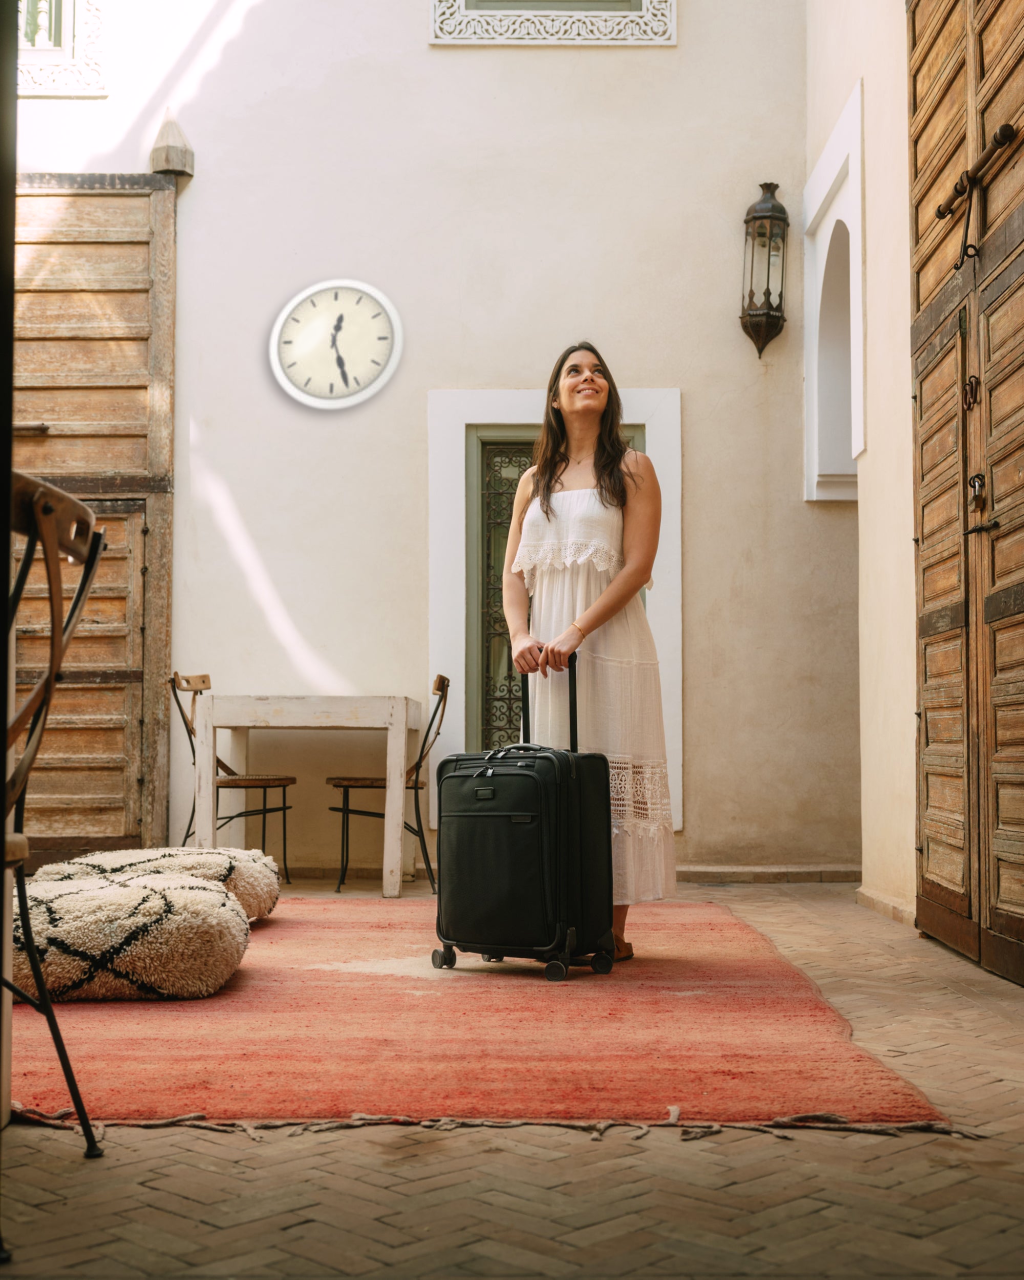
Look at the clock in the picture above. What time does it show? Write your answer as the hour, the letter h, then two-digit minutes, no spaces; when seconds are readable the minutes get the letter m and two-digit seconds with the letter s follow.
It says 12h27
